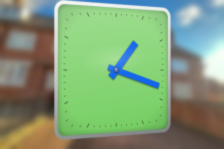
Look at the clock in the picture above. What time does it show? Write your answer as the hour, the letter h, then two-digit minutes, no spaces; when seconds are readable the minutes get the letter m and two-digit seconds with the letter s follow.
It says 1h18
